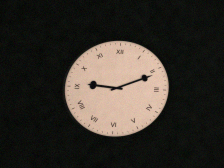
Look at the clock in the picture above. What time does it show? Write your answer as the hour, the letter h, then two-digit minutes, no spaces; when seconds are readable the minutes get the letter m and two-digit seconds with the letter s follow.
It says 9h11
